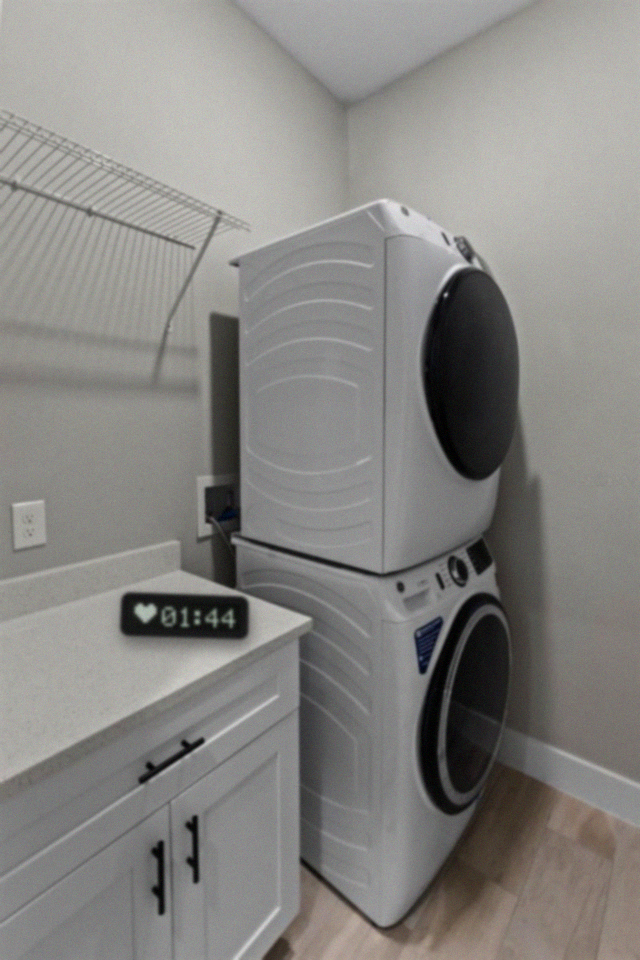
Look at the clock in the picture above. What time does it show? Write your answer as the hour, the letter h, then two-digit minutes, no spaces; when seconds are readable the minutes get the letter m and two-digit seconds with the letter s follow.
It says 1h44
